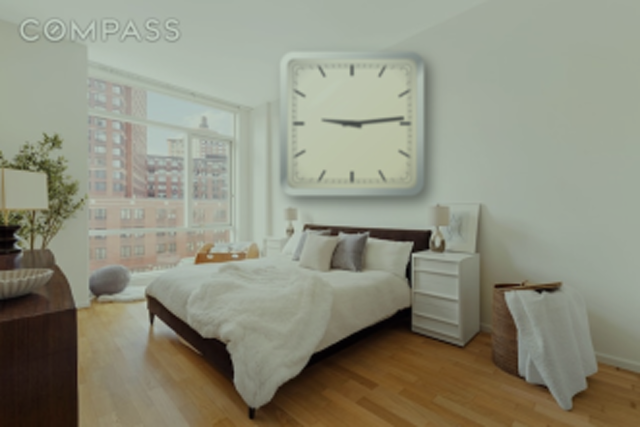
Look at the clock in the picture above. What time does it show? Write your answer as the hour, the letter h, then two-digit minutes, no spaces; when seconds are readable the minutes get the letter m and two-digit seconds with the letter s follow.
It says 9h14
